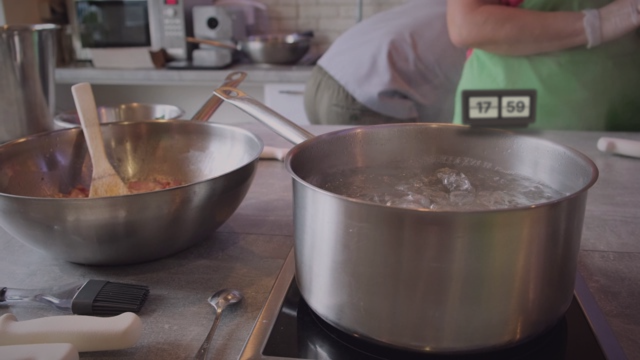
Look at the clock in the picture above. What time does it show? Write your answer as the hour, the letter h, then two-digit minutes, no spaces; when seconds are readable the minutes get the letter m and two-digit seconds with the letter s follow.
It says 17h59
